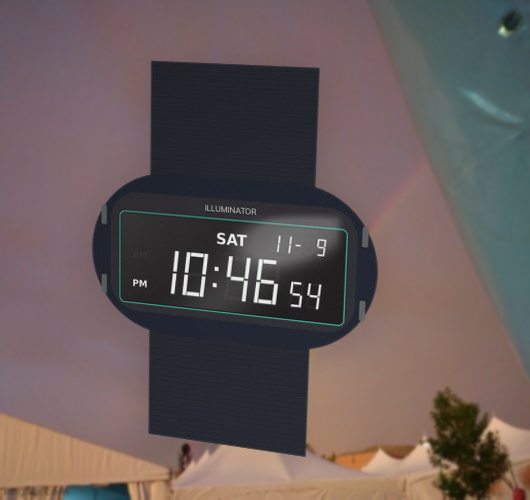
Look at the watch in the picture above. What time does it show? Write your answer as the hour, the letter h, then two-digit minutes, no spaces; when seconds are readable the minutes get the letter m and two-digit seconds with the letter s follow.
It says 10h46m54s
